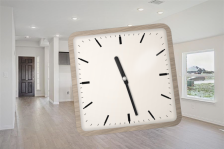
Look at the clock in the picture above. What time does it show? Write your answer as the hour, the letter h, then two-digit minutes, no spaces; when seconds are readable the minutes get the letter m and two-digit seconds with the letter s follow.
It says 11h28
